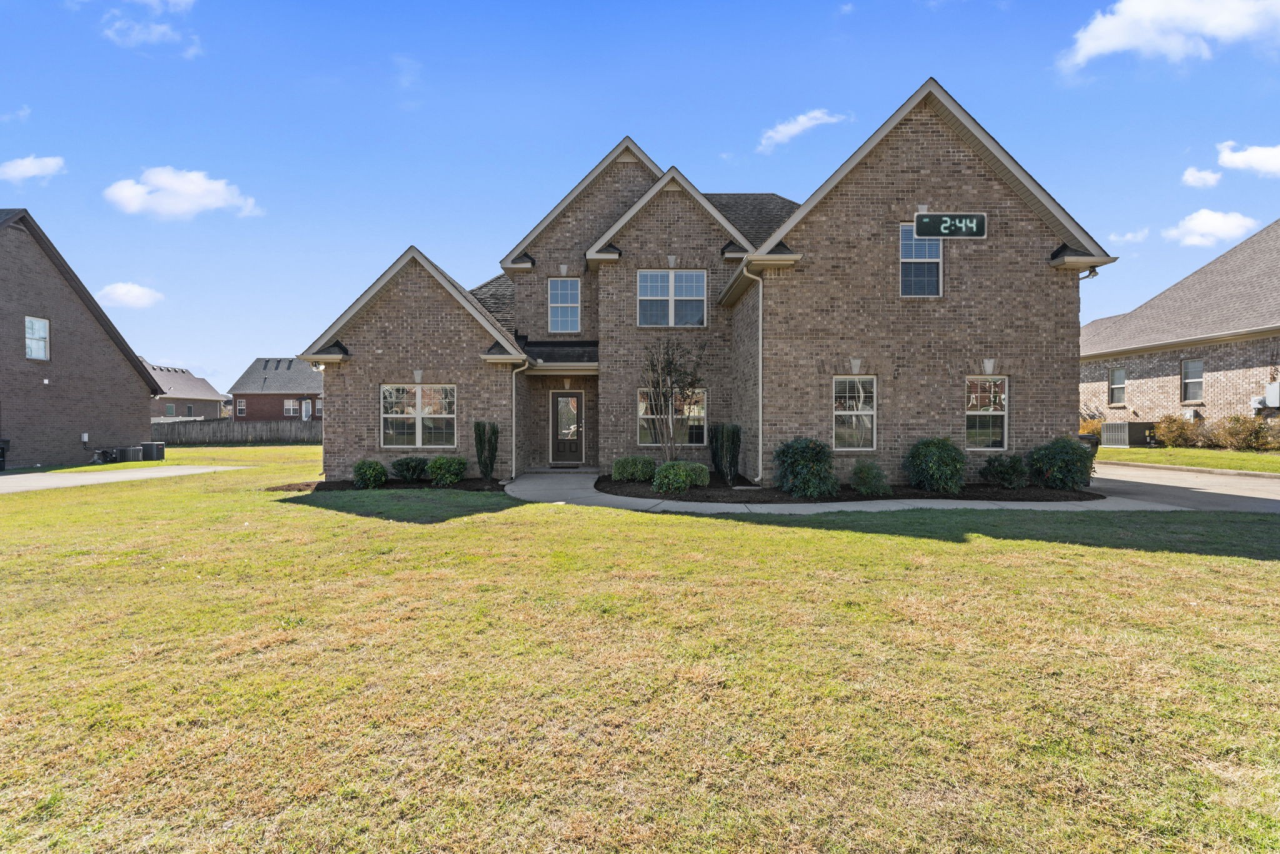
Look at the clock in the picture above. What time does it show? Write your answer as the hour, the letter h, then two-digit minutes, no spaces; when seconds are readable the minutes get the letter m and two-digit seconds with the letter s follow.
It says 2h44
